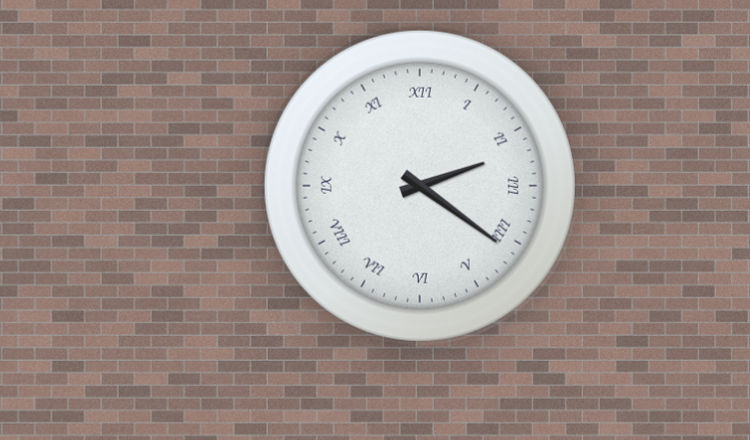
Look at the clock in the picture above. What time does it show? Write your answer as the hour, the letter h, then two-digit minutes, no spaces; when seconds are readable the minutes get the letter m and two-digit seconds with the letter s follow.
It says 2h21
